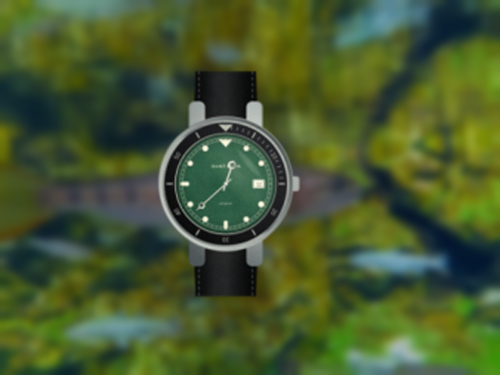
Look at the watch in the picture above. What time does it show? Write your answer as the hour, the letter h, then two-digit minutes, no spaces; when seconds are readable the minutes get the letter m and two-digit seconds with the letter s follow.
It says 12h38
